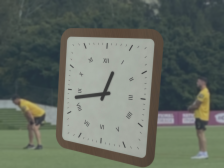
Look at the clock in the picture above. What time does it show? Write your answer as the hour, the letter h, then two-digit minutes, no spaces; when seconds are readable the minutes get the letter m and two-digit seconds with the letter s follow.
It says 12h43
